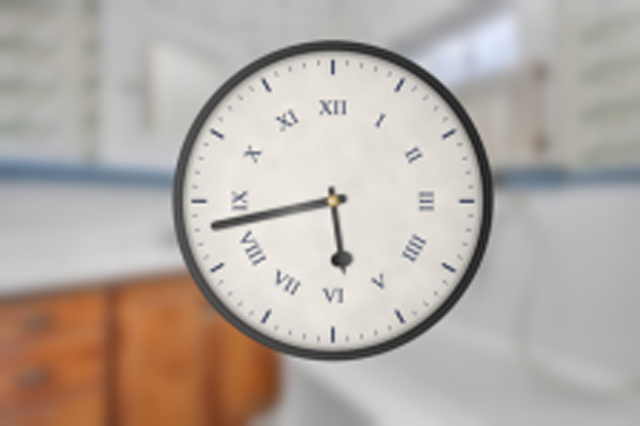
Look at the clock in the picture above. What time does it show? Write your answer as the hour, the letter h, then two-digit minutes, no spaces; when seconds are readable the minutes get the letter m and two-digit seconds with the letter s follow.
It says 5h43
